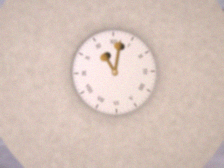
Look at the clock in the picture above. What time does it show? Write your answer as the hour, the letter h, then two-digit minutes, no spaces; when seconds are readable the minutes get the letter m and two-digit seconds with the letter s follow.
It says 11h02
